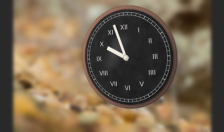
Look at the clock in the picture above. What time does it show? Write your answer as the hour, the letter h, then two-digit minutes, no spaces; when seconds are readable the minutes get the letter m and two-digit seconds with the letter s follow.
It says 9h57
